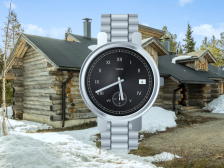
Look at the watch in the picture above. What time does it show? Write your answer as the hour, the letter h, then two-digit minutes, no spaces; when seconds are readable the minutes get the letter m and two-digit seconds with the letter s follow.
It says 5h41
